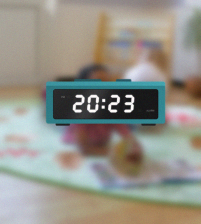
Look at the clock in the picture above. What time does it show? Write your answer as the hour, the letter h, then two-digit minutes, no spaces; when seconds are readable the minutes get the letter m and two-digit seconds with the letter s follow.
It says 20h23
